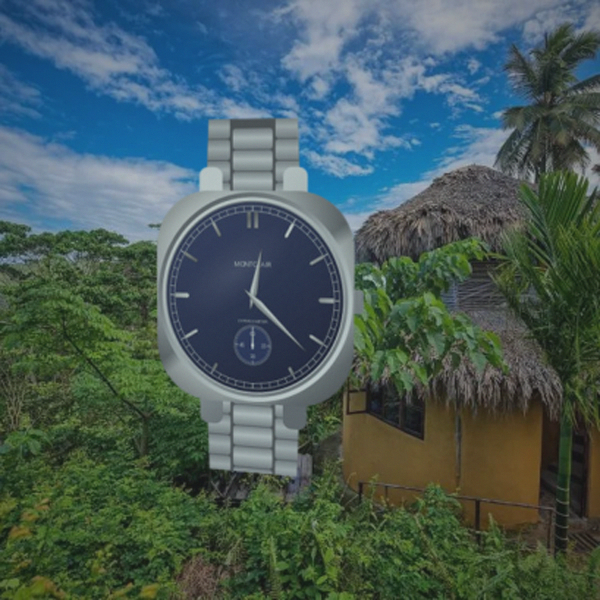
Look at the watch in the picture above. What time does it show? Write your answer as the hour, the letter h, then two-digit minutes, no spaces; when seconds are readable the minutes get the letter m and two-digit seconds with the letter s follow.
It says 12h22
